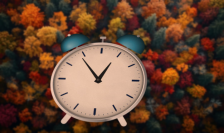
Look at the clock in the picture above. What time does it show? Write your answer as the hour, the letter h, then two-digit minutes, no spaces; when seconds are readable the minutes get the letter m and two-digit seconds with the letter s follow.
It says 12h54
